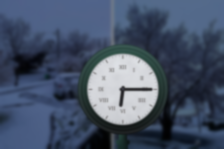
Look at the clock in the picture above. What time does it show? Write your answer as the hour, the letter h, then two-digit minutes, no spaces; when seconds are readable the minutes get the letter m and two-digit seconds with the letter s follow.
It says 6h15
